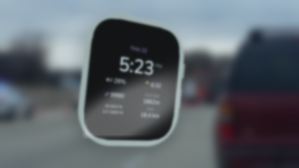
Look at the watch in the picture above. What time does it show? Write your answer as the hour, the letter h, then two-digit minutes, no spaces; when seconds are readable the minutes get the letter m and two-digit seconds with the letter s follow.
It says 5h23
